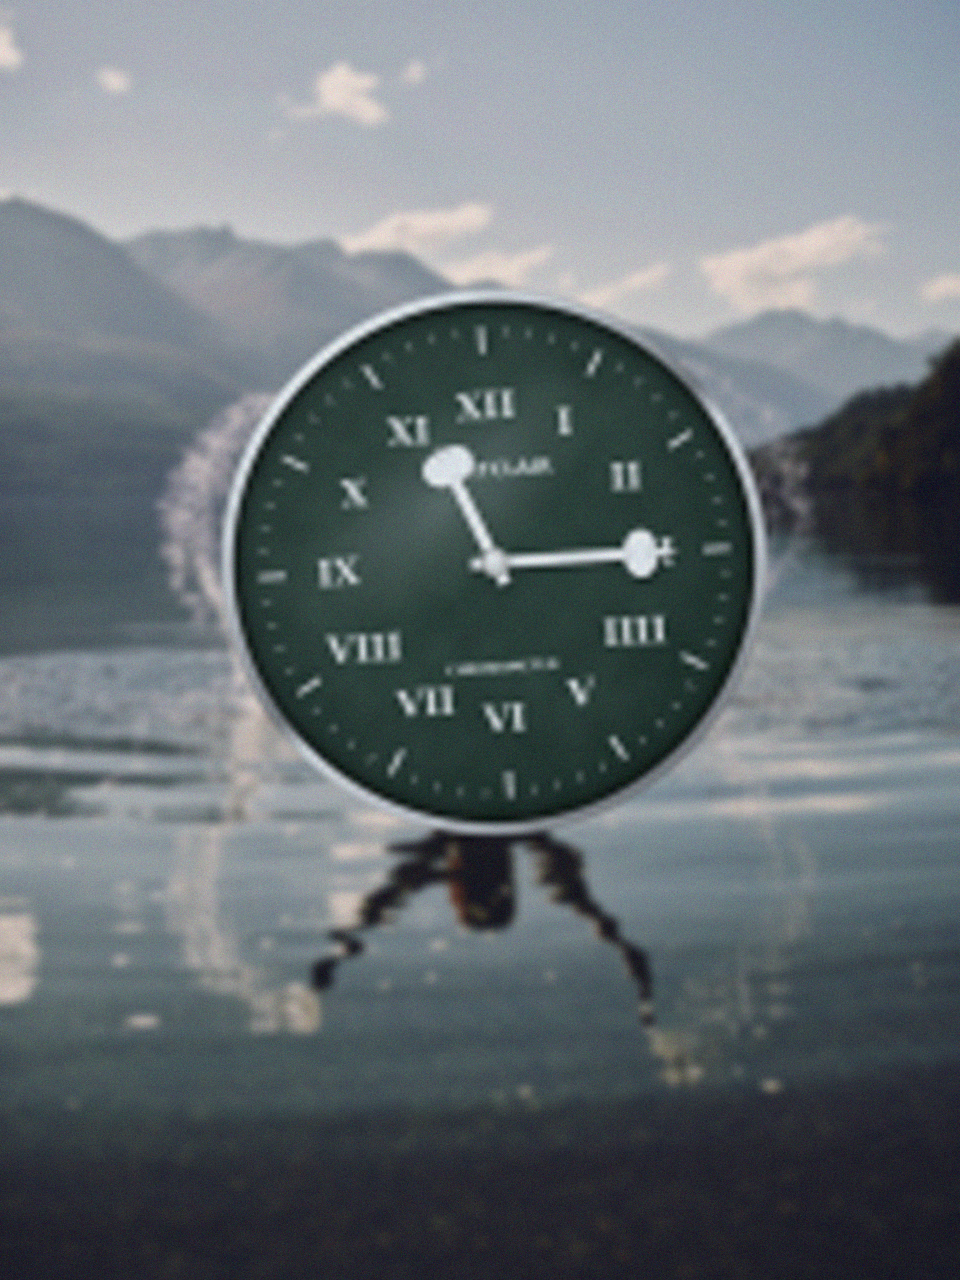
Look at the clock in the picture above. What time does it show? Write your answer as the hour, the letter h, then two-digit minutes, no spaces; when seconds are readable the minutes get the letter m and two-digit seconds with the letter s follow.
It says 11h15
